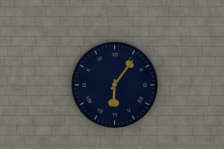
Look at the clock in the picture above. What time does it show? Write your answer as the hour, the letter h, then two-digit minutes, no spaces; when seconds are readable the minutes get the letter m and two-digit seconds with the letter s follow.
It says 6h06
